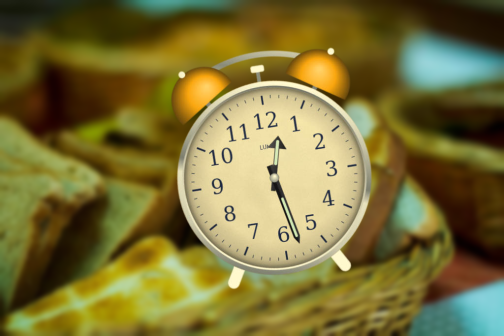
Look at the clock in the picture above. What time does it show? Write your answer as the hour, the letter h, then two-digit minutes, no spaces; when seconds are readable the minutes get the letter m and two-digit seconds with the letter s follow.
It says 12h28
